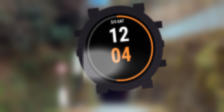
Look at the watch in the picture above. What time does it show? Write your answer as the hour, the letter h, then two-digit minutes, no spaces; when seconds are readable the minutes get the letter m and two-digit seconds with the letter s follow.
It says 12h04
